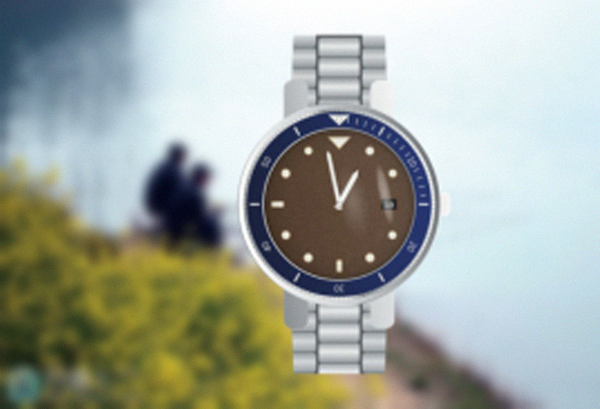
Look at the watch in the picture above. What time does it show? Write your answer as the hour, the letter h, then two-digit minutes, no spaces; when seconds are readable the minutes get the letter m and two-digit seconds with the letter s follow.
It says 12h58
